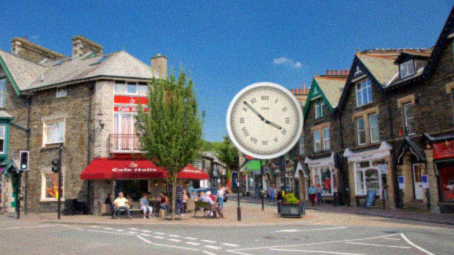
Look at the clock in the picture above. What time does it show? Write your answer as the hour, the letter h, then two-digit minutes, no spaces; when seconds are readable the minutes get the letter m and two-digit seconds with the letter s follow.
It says 3h52
